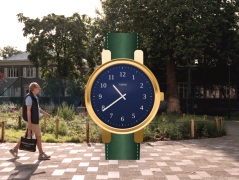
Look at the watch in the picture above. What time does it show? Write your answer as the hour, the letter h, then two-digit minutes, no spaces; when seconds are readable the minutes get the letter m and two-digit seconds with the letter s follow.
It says 10h39
